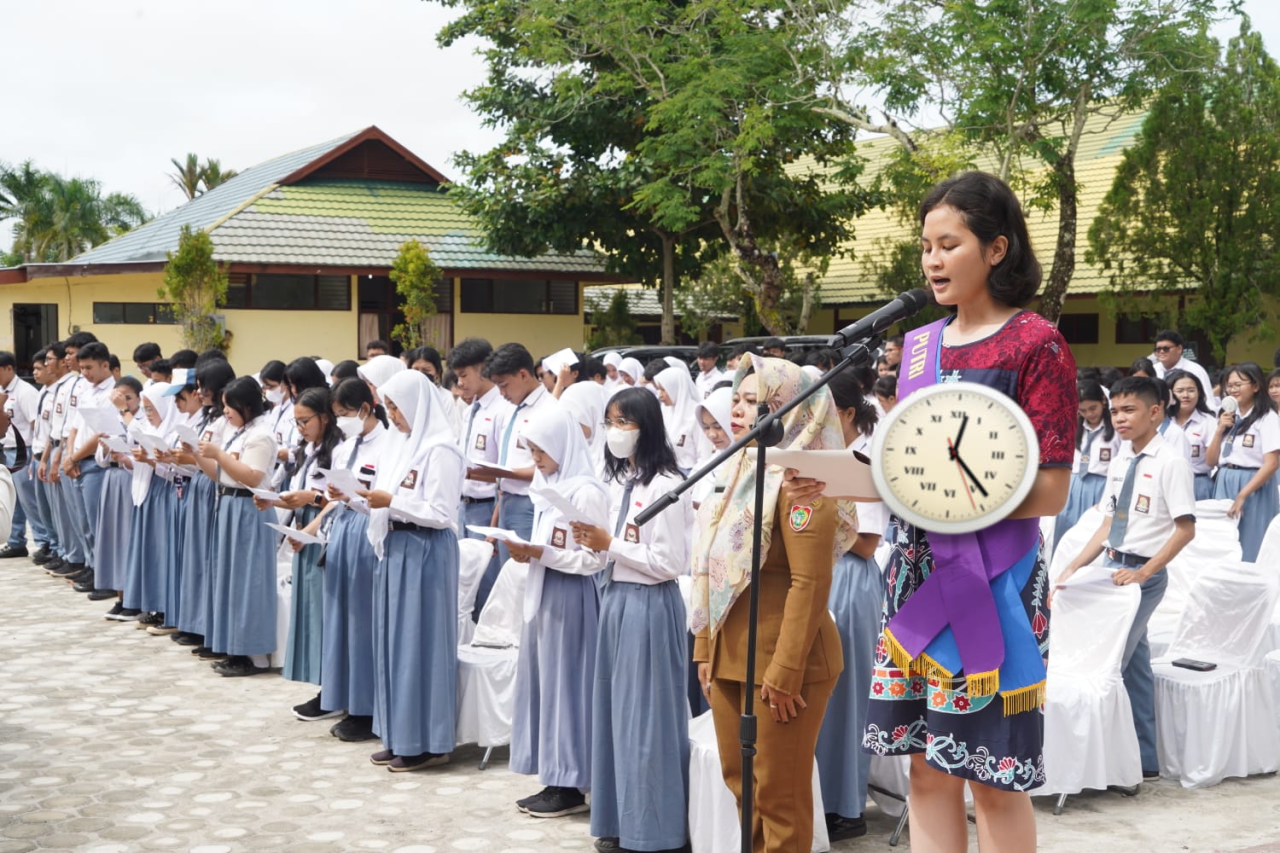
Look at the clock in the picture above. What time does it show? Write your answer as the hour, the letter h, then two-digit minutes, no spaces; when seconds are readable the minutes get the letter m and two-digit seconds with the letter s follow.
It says 12h23m26s
